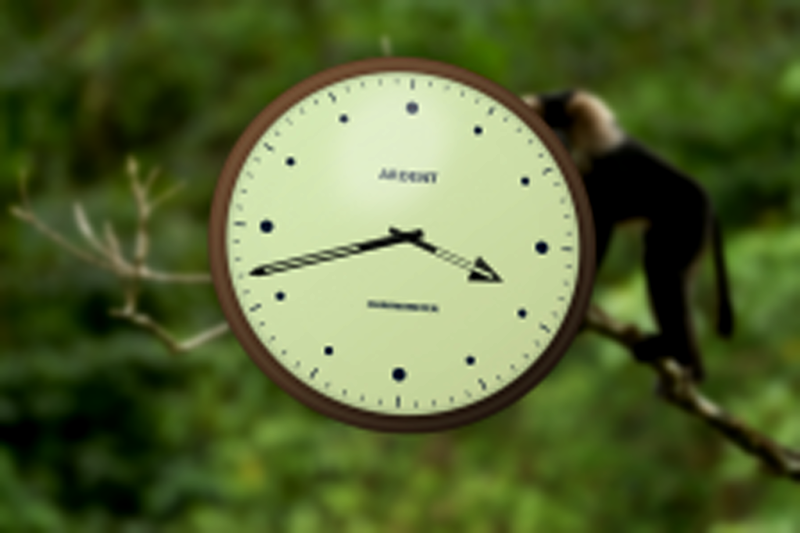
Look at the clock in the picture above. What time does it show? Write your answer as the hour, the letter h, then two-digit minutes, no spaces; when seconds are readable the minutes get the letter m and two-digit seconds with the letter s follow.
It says 3h42
